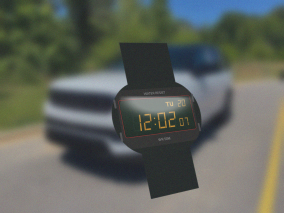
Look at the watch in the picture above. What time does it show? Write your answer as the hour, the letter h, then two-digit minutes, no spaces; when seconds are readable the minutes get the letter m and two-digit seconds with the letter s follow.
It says 12h02m07s
